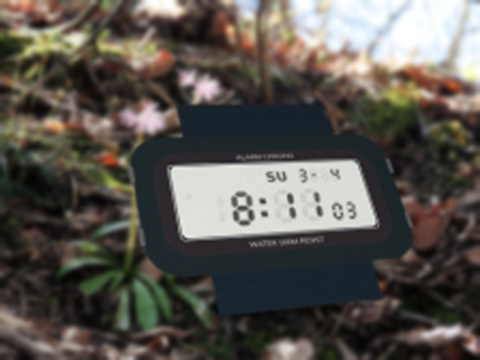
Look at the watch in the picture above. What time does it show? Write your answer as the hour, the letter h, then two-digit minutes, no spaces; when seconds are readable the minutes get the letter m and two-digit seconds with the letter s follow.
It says 8h11m03s
